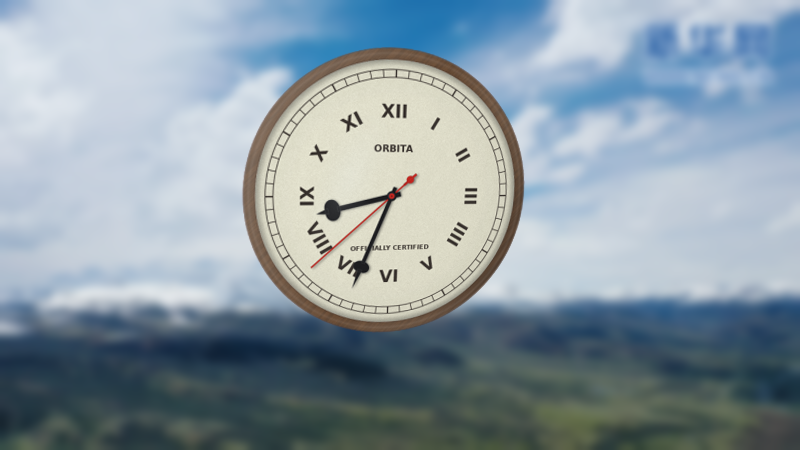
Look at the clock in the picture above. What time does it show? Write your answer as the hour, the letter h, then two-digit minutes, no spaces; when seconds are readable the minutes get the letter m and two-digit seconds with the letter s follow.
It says 8h33m38s
